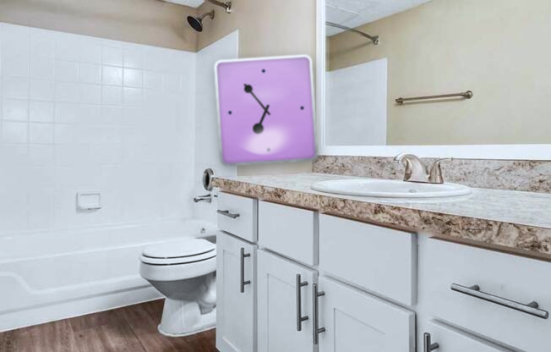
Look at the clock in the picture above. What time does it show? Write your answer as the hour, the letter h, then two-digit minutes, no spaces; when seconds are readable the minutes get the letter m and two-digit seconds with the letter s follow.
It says 6h54
